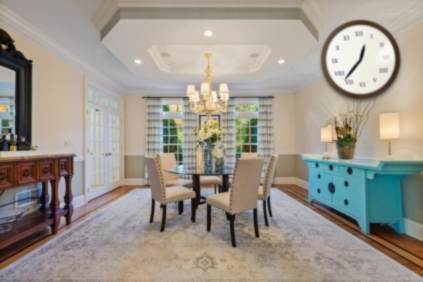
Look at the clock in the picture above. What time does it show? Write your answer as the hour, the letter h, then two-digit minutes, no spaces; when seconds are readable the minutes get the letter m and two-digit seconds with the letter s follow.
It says 12h37
